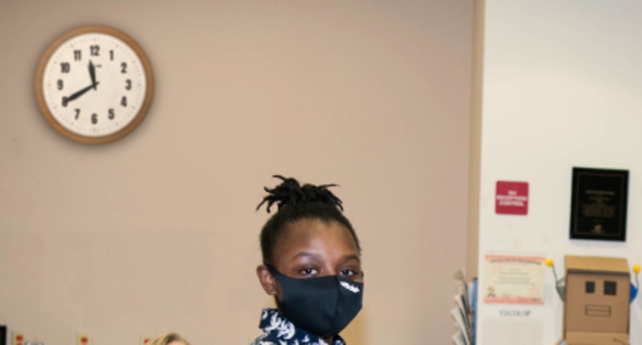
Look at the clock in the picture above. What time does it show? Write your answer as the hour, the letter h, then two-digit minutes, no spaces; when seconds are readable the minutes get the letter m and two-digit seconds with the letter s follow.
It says 11h40
